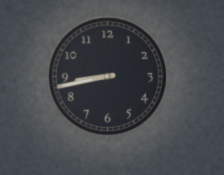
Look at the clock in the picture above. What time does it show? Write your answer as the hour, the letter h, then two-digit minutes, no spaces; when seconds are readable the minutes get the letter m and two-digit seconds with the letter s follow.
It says 8h43
